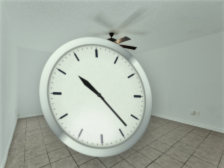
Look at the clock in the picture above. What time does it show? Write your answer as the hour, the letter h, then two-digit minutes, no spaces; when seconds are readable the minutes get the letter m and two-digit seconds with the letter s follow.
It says 10h23
